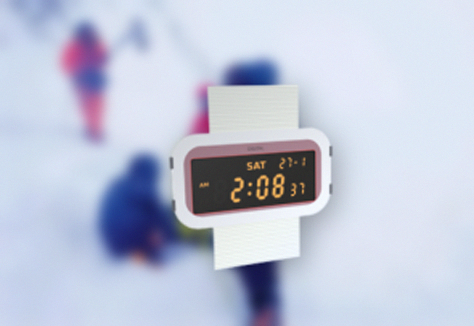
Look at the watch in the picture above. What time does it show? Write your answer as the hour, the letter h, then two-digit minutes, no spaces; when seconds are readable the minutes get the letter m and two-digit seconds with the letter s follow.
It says 2h08m37s
